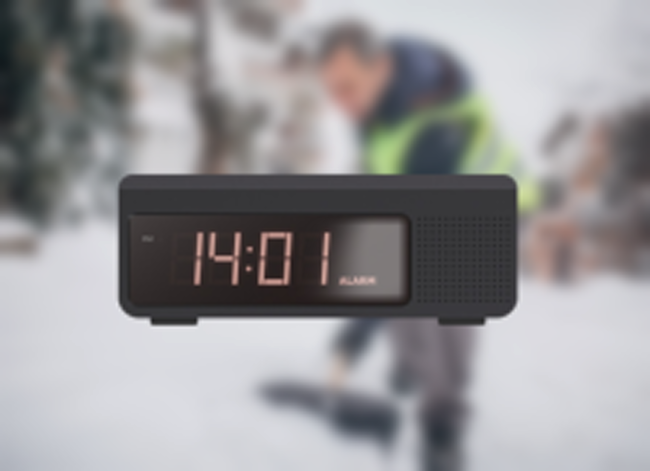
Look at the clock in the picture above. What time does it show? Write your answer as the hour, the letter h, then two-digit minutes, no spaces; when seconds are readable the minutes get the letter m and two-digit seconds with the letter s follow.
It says 14h01
